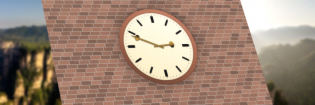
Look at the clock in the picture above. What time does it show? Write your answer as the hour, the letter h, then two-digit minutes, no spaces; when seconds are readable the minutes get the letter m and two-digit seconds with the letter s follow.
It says 2h49
